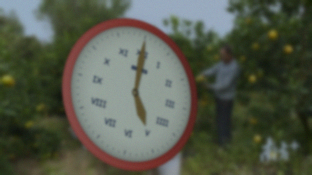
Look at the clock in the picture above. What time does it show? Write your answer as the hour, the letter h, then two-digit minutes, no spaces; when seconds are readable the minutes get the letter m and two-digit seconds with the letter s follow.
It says 5h00
